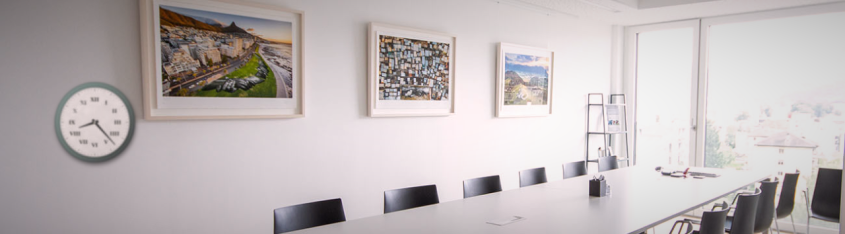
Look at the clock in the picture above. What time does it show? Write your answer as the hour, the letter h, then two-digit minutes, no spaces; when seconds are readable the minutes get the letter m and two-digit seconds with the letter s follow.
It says 8h23
